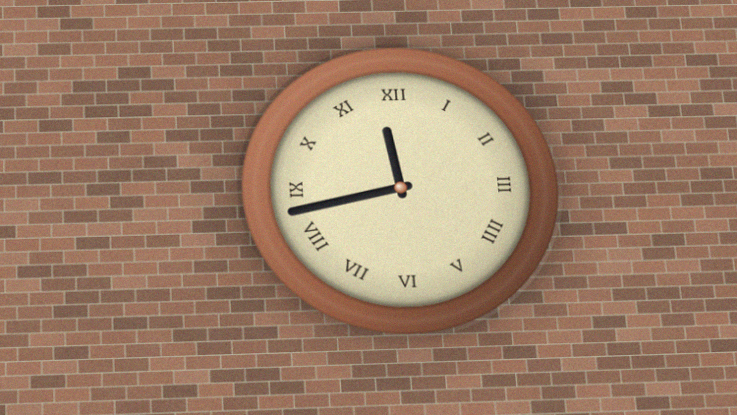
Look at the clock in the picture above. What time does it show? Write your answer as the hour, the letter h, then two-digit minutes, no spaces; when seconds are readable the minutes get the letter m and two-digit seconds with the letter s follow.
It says 11h43
